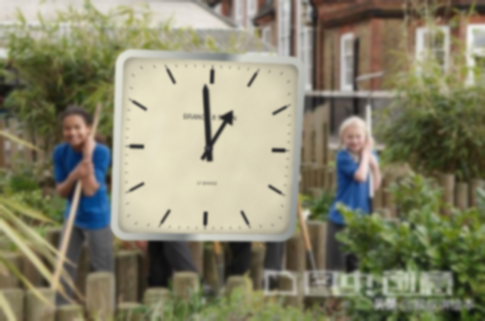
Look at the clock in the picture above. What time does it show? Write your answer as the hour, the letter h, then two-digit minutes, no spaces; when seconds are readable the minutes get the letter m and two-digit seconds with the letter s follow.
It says 12h59
